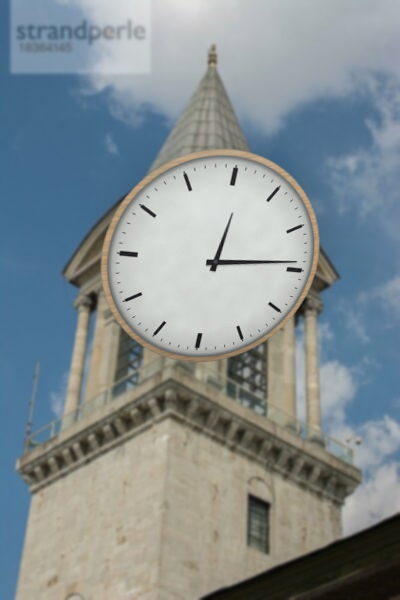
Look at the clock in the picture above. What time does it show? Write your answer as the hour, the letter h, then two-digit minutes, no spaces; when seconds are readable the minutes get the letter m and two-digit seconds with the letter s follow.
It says 12h14
